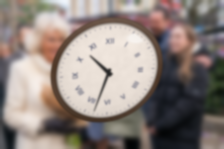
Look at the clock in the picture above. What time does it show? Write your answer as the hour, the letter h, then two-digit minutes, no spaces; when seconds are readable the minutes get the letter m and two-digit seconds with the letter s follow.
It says 10h33
